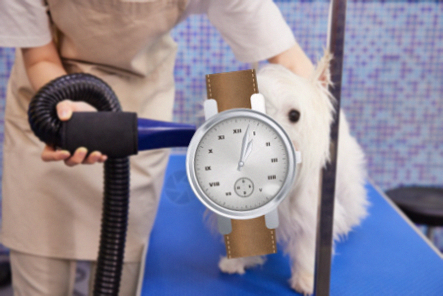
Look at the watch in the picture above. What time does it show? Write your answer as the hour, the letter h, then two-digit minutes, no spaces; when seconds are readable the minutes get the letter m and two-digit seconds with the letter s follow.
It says 1h03
